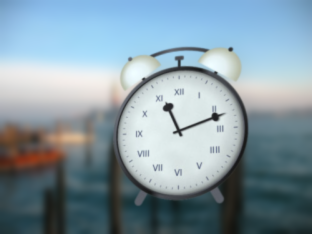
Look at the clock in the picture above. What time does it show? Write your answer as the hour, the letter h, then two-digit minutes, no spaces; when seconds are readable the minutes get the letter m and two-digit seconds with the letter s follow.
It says 11h12
